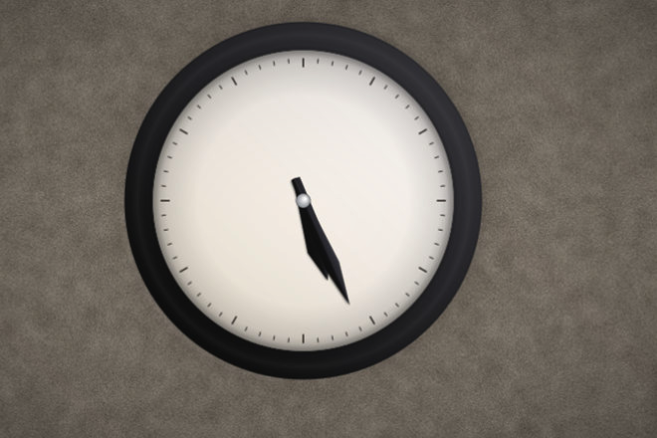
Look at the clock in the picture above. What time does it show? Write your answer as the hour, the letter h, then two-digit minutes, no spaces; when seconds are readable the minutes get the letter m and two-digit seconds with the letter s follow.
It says 5h26
